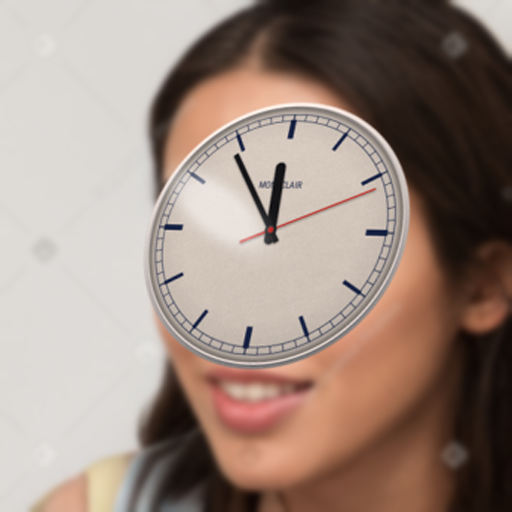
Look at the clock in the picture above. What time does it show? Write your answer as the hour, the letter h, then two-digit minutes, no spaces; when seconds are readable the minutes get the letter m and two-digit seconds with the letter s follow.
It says 11h54m11s
